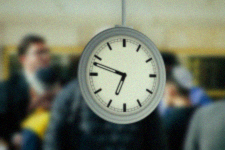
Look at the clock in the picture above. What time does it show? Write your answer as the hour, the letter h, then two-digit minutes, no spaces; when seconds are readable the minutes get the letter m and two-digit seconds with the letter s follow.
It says 6h48
